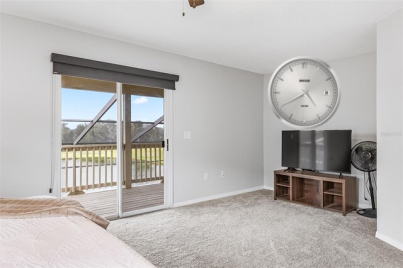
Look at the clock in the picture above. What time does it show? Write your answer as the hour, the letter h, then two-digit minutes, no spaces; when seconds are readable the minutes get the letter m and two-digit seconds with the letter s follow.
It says 4h40
